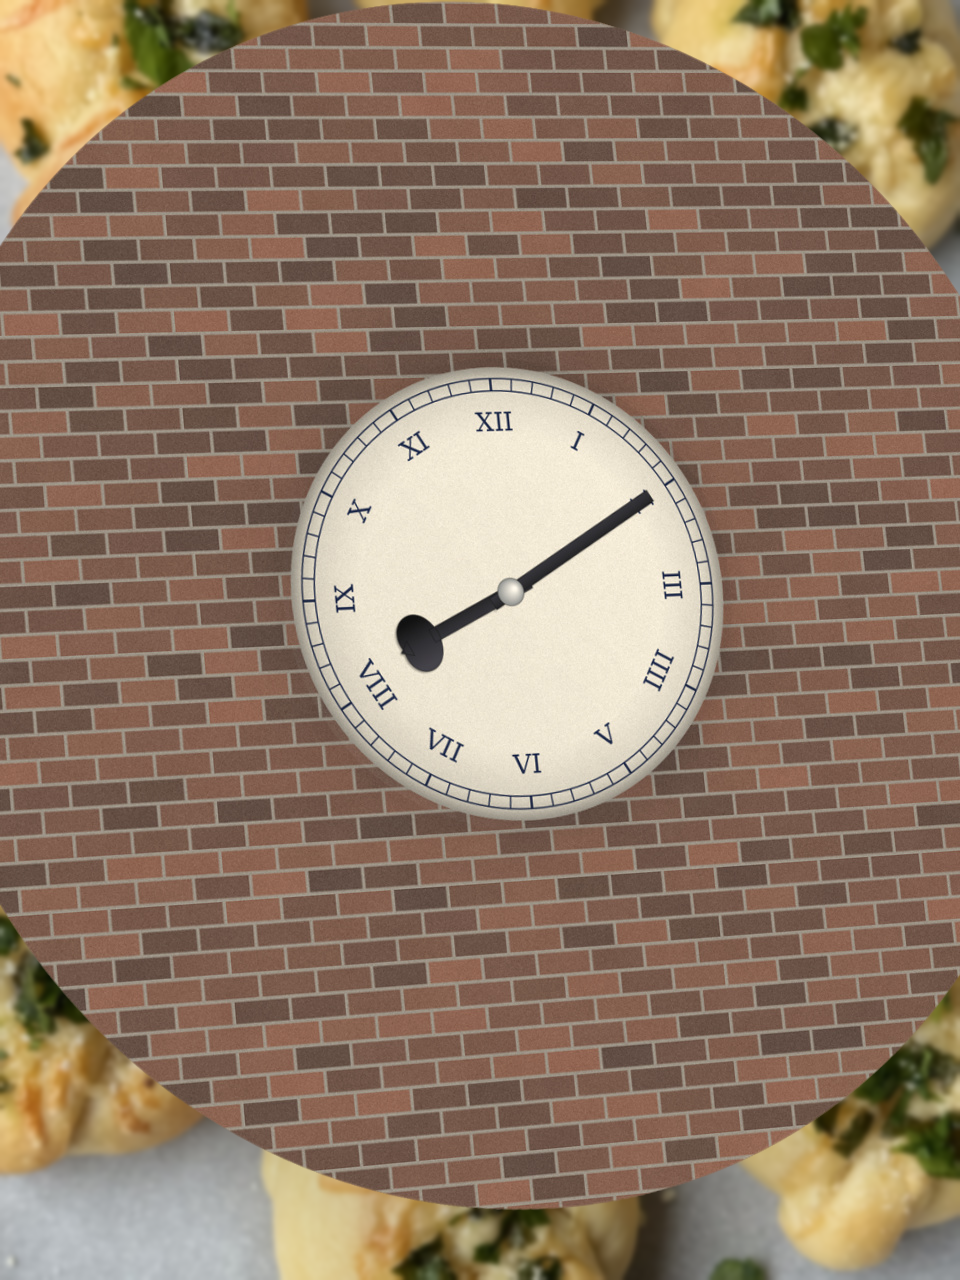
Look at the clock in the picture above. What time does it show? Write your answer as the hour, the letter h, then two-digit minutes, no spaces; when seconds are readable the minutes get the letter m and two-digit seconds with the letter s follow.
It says 8h10
